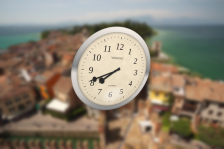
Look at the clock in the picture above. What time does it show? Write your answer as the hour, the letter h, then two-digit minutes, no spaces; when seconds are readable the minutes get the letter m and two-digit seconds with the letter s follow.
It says 7h41
